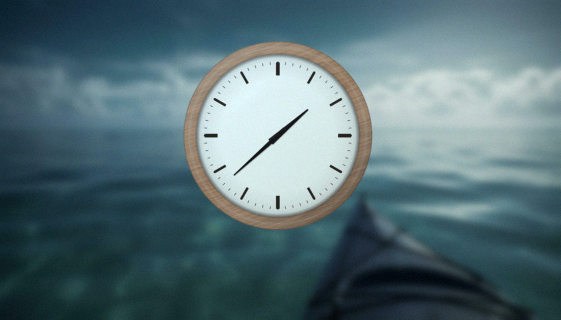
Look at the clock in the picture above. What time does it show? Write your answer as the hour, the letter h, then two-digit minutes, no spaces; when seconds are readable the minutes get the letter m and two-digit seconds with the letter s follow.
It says 1h38
